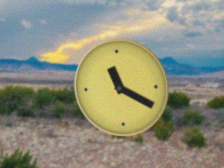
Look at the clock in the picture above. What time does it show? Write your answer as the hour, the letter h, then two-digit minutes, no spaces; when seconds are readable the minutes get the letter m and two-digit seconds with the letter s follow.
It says 11h20
